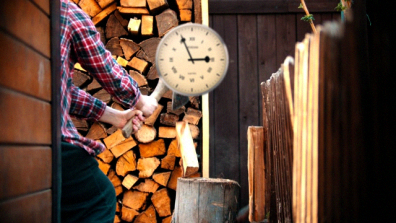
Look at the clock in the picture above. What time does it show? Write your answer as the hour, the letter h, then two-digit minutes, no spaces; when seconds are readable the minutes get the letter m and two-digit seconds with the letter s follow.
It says 2h56
